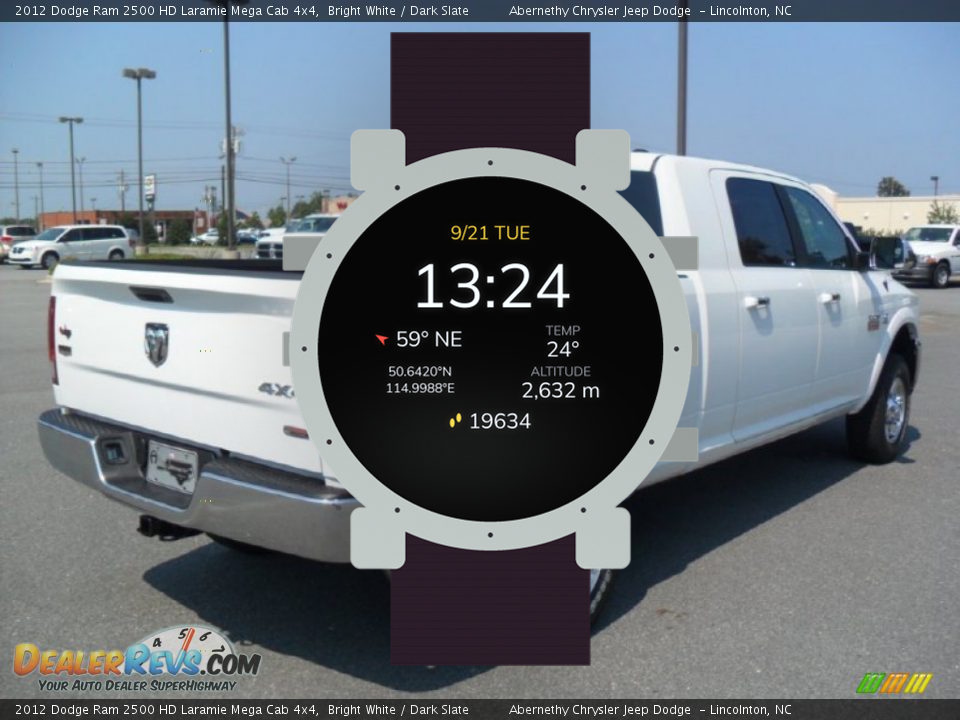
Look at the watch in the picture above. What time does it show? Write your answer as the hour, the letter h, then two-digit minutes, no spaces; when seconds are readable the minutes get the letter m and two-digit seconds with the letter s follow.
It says 13h24
